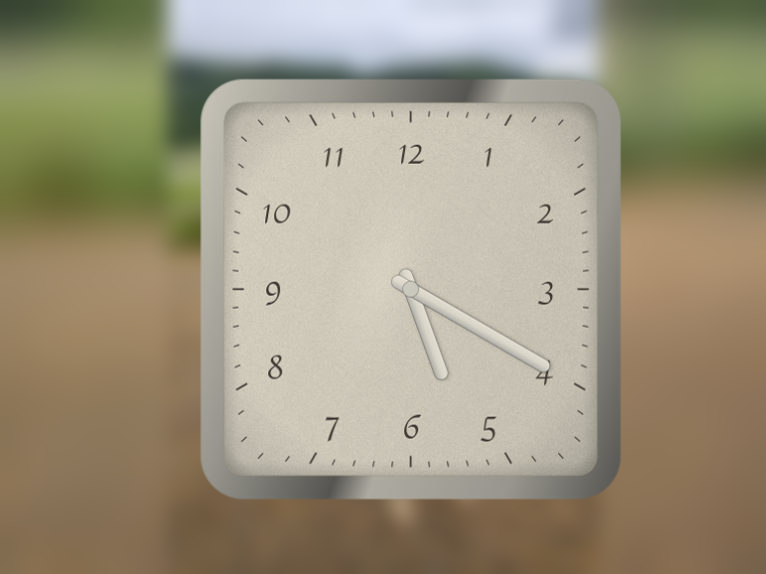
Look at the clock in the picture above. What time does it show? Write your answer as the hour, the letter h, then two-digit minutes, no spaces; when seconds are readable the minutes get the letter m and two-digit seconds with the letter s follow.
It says 5h20
